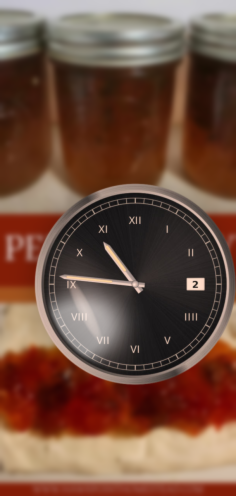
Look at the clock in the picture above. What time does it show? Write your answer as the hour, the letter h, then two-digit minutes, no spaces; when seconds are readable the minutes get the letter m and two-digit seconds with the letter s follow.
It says 10h46
